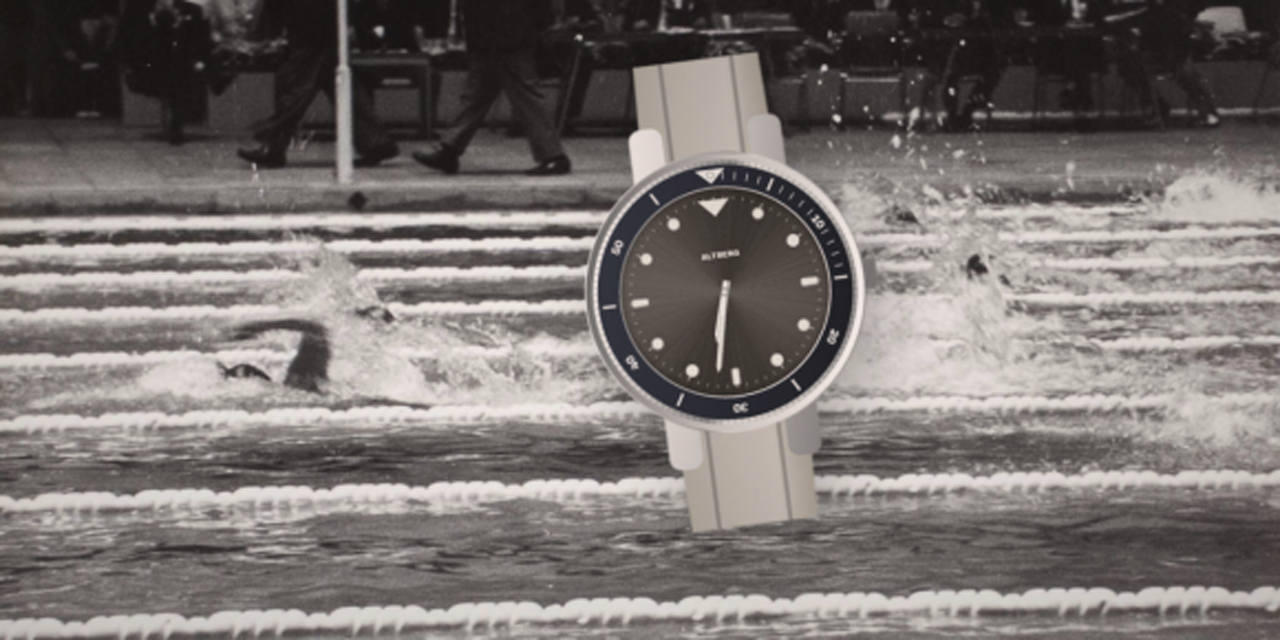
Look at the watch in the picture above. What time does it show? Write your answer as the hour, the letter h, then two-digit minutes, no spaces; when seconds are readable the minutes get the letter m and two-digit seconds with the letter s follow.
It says 6h32
